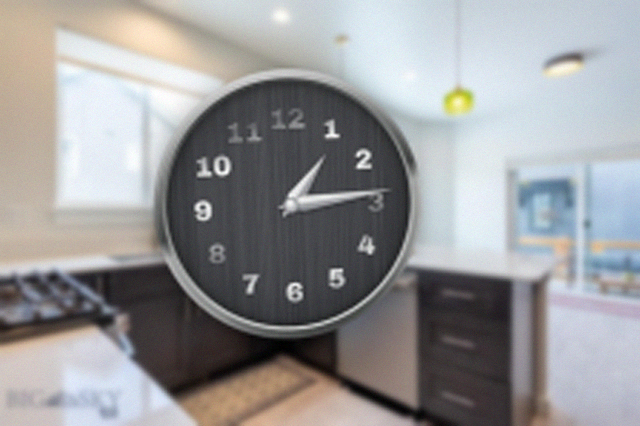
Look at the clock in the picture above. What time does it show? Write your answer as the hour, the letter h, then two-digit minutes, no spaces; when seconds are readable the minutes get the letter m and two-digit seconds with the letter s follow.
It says 1h14
